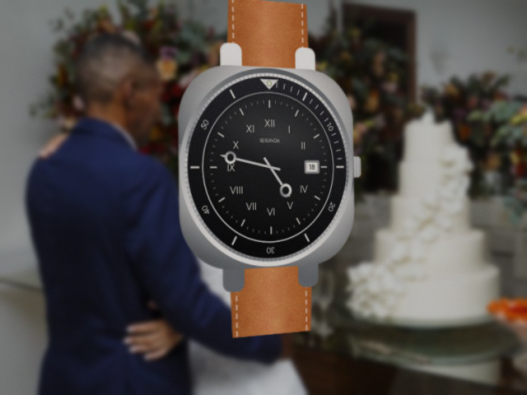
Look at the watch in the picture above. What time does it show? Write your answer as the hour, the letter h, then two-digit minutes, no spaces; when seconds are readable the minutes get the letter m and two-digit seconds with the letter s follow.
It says 4h47
